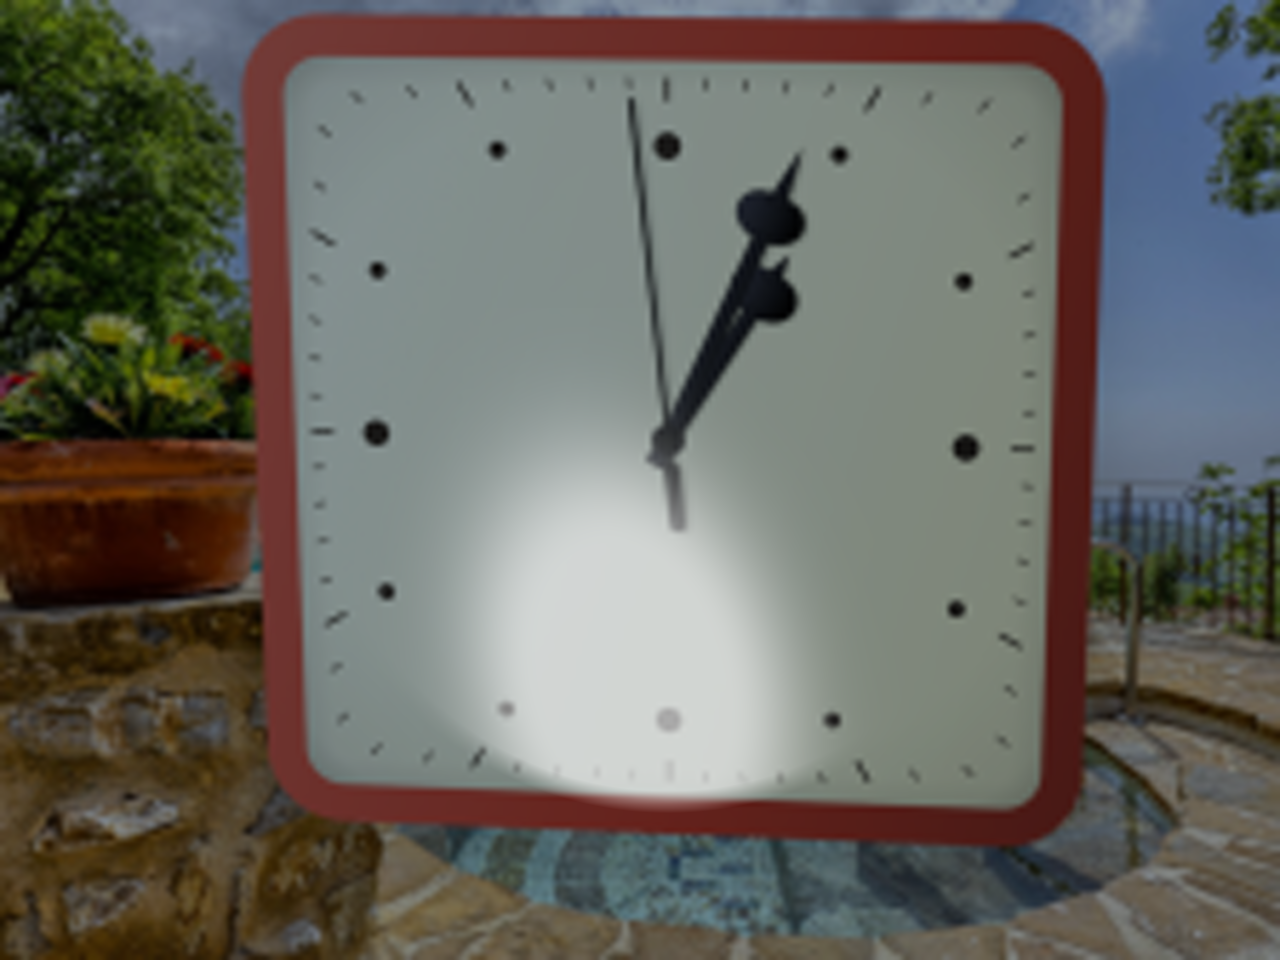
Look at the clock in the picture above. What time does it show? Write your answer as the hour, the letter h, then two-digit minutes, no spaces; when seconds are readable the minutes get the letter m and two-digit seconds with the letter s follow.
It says 1h03m59s
